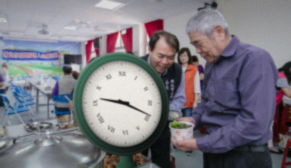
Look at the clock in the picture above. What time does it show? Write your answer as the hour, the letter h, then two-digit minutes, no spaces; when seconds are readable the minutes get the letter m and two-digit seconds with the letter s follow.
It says 9h19
